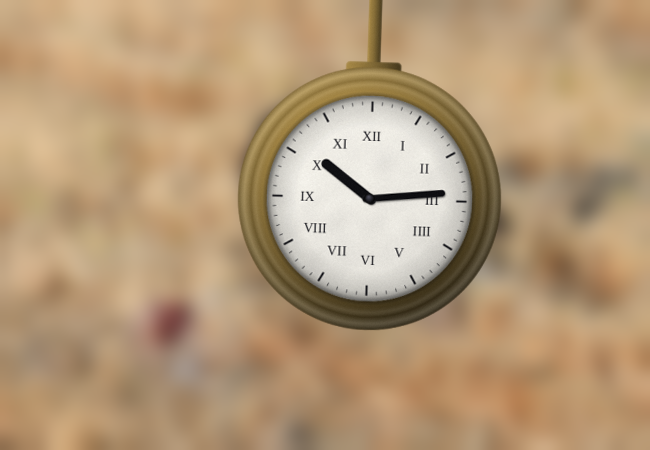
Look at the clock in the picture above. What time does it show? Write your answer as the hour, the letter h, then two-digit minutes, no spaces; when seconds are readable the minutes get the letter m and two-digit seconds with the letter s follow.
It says 10h14
